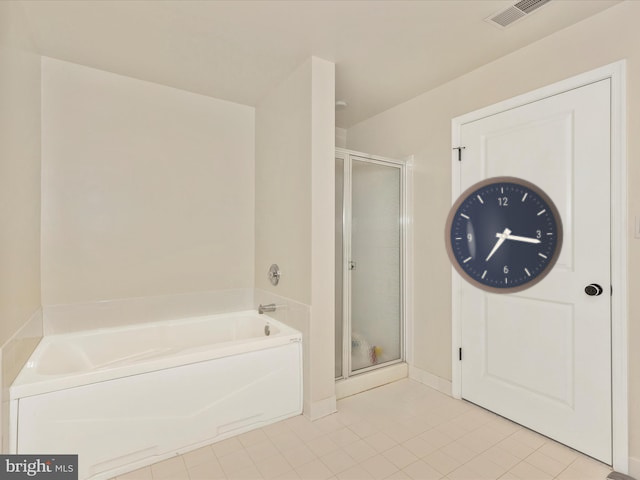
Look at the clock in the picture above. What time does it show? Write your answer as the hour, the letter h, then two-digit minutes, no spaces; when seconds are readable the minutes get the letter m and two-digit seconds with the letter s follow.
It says 7h17
